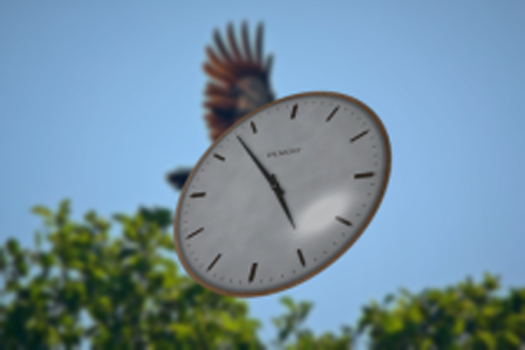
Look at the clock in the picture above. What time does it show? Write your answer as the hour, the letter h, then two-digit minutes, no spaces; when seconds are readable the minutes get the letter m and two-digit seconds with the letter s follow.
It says 4h53
